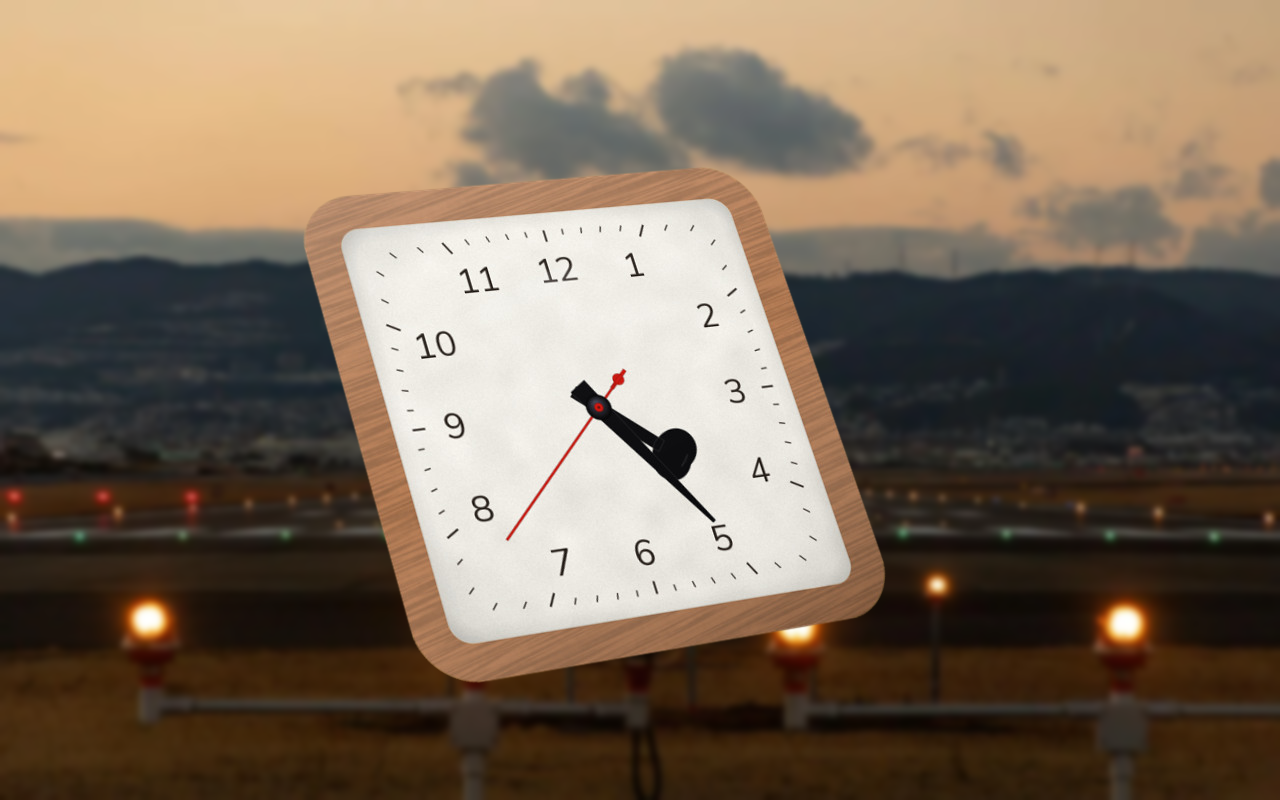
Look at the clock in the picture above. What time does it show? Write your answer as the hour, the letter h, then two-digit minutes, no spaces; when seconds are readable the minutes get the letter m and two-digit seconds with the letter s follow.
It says 4h24m38s
